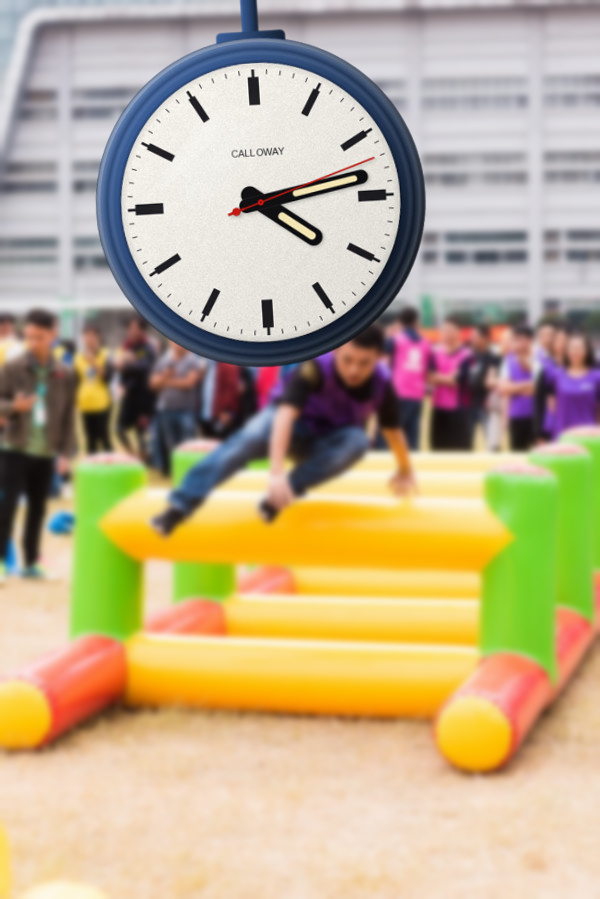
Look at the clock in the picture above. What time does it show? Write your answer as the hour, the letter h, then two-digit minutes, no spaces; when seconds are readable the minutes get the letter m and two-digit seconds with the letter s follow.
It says 4h13m12s
